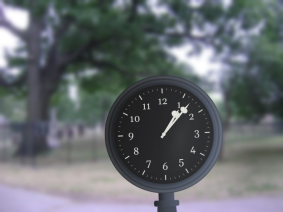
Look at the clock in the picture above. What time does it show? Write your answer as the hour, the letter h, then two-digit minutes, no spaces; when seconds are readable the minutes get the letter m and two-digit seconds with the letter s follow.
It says 1h07
